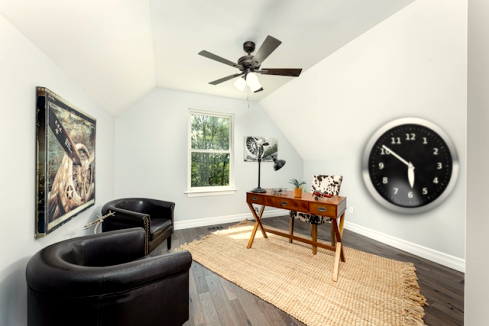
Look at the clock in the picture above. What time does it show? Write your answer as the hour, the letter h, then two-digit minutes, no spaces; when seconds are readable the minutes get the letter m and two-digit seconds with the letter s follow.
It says 5h51
